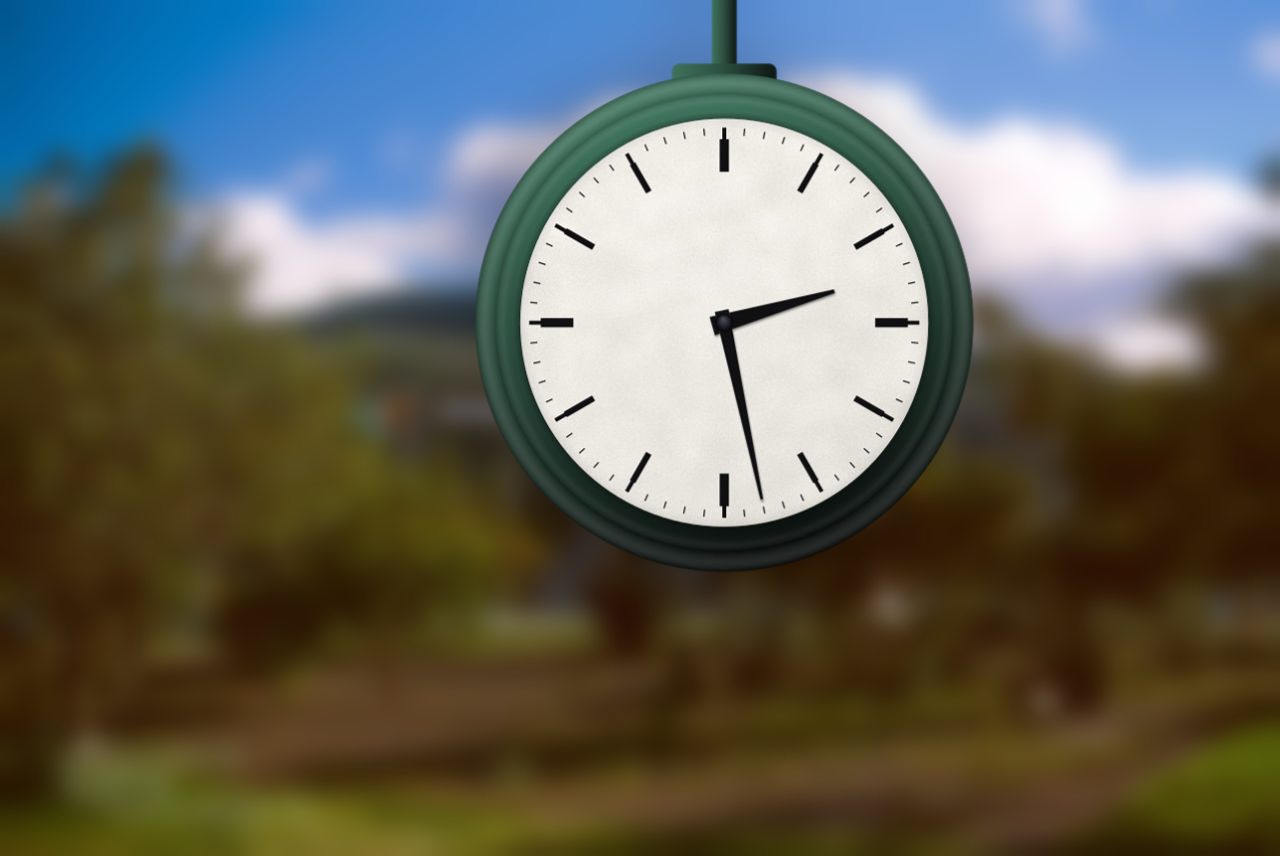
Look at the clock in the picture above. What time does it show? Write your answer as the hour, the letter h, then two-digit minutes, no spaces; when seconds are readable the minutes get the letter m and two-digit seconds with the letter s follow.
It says 2h28
